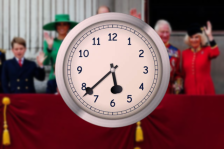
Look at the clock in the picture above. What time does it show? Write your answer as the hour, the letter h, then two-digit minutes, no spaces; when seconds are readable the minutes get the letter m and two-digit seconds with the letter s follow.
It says 5h38
